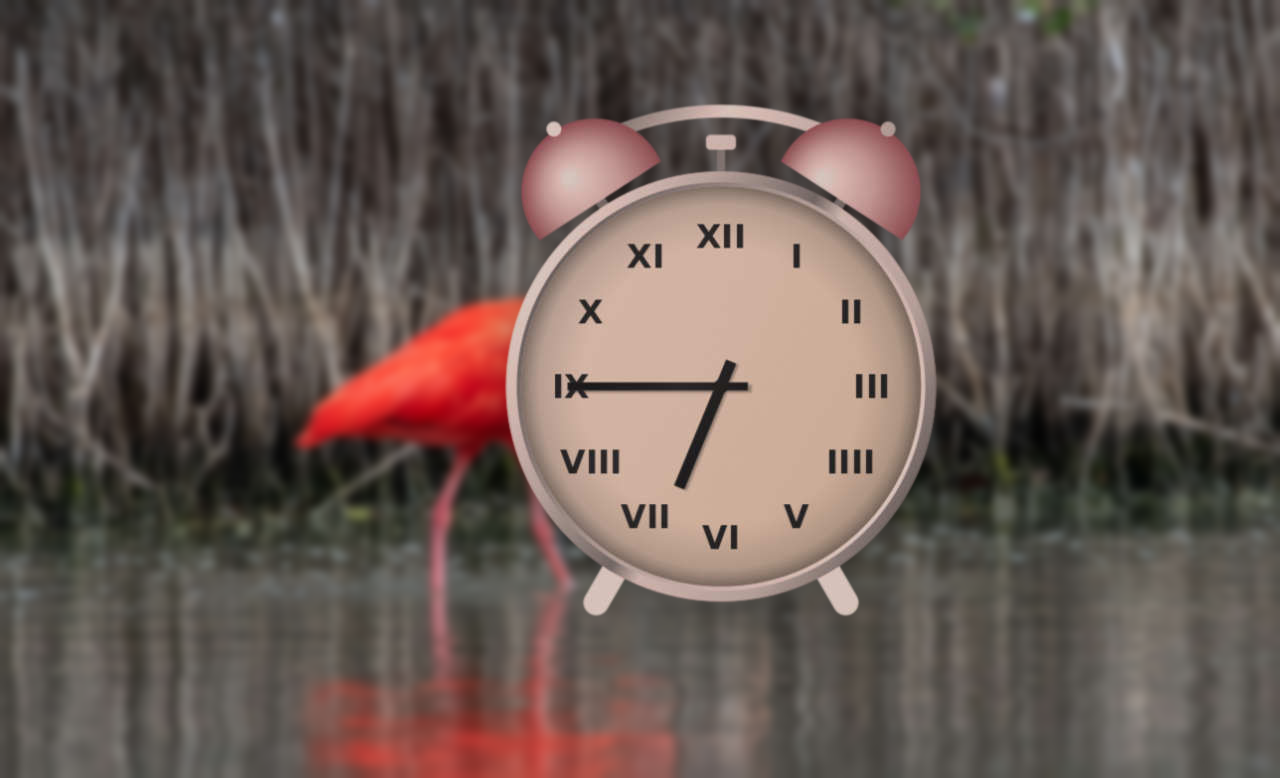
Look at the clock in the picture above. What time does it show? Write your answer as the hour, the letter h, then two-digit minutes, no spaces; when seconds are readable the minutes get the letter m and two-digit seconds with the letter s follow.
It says 6h45
